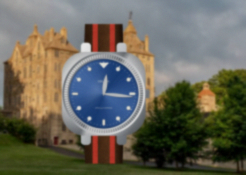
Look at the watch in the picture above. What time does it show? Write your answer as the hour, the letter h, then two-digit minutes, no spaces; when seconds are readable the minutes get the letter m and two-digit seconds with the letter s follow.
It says 12h16
